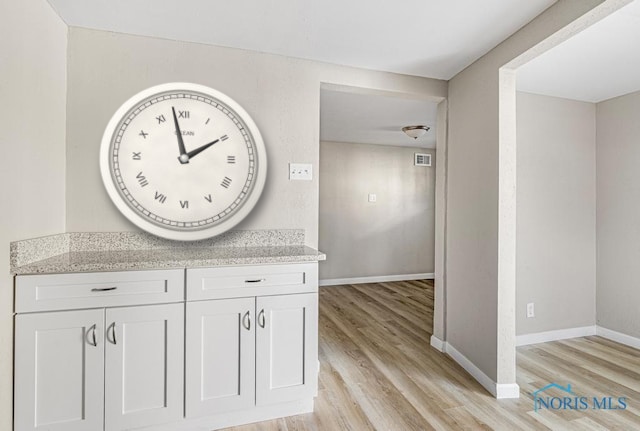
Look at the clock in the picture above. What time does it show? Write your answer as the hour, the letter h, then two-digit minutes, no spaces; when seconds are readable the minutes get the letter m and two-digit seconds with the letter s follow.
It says 1h58
